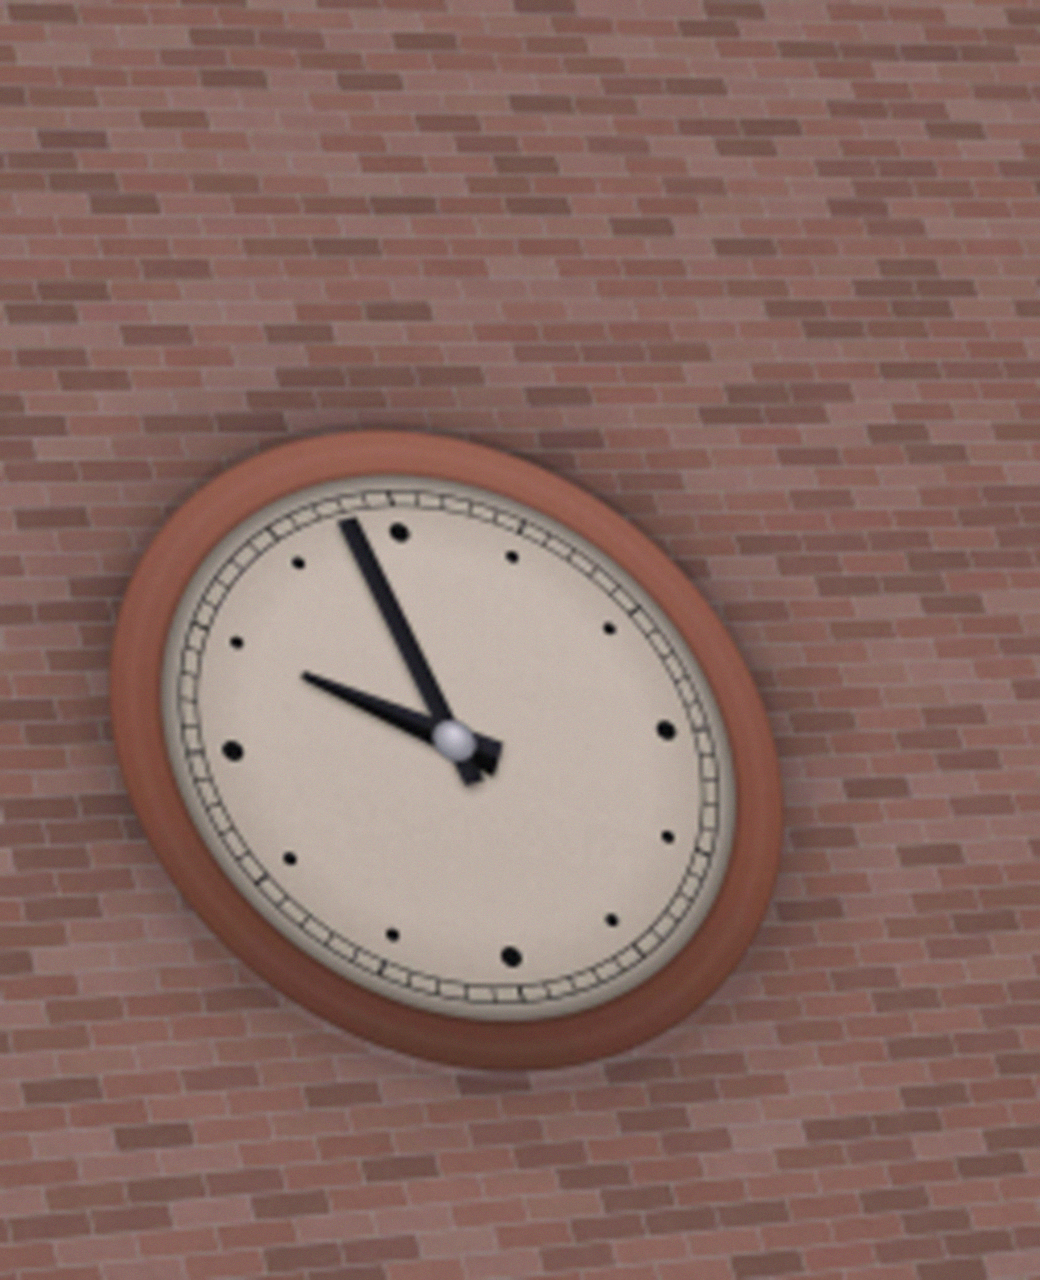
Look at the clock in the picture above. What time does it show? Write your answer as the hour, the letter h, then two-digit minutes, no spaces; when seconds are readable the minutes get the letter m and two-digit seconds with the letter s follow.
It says 9h58
